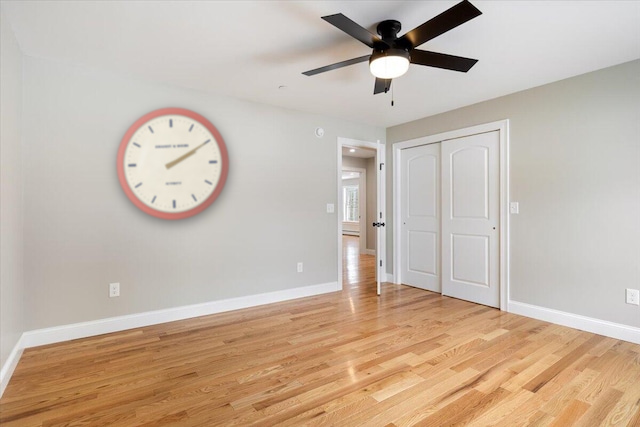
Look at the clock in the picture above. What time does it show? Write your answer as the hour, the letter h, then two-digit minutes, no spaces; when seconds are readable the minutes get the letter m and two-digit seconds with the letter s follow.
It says 2h10
